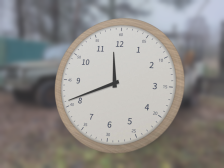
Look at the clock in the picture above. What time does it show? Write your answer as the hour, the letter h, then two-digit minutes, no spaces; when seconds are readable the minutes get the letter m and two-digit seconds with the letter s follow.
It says 11h41
